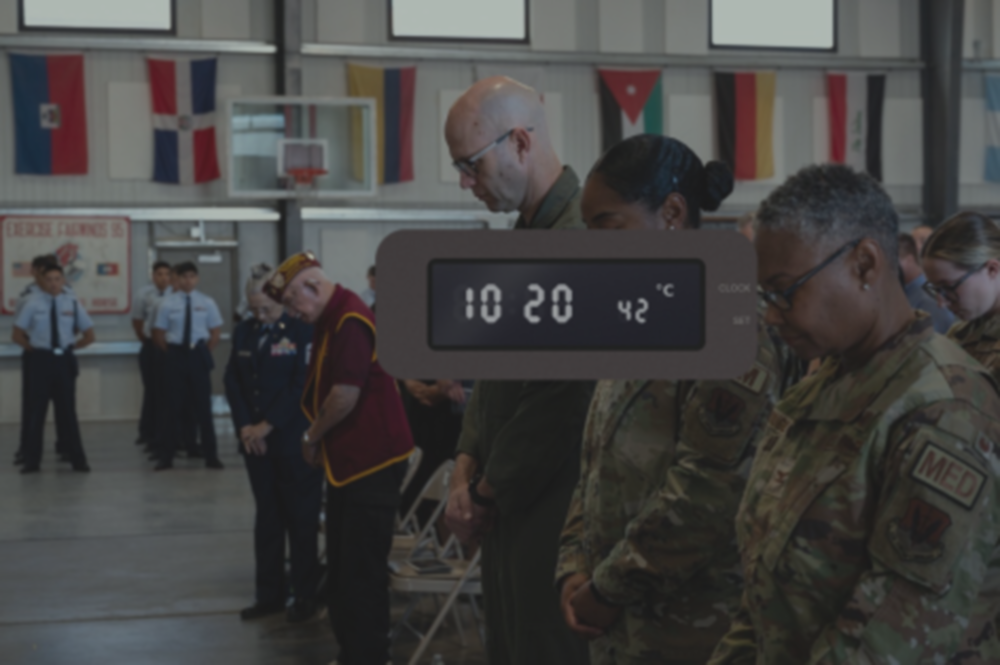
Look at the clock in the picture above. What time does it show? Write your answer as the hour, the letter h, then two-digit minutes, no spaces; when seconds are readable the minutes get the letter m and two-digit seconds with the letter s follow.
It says 10h20
